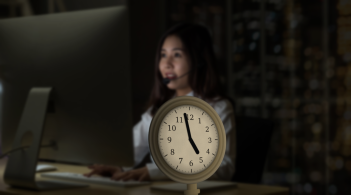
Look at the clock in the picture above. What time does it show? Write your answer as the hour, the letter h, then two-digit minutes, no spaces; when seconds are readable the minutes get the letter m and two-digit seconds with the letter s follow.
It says 4h58
